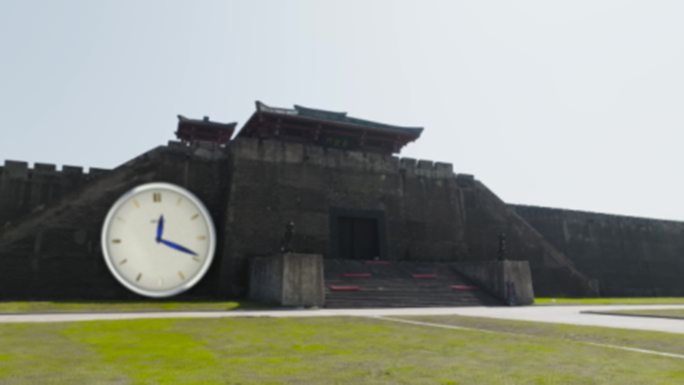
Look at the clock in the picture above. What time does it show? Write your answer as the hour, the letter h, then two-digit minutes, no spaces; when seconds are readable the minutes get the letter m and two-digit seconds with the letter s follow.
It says 12h19
